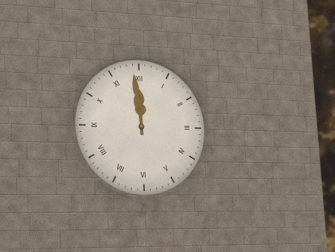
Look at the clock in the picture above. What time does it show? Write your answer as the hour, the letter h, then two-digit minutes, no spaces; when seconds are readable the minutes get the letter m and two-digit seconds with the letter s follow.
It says 11h59
